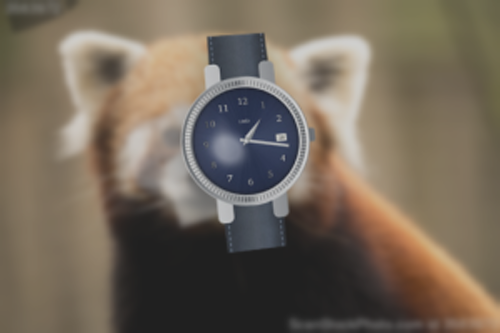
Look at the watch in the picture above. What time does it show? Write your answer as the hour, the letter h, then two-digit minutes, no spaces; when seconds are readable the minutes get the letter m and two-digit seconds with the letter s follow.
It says 1h17
